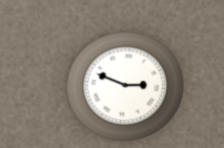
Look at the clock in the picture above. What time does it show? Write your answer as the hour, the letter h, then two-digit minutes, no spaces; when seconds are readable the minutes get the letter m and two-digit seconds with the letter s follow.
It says 2h48
